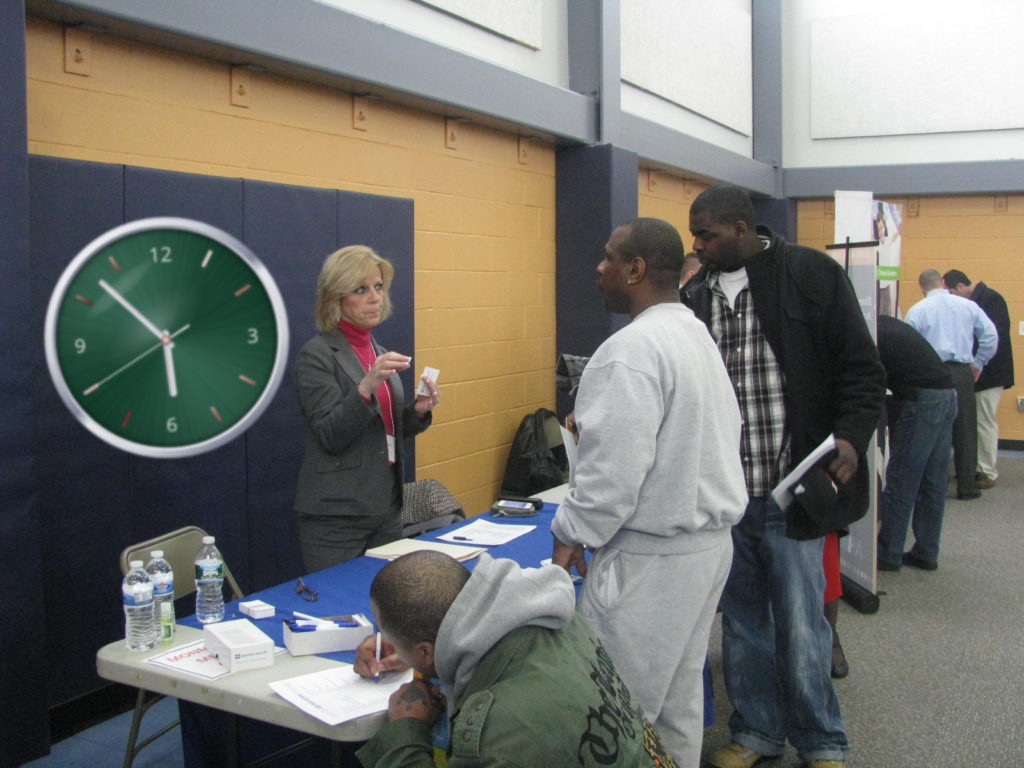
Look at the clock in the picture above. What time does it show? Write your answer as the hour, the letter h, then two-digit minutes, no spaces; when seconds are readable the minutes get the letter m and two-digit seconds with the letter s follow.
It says 5h52m40s
